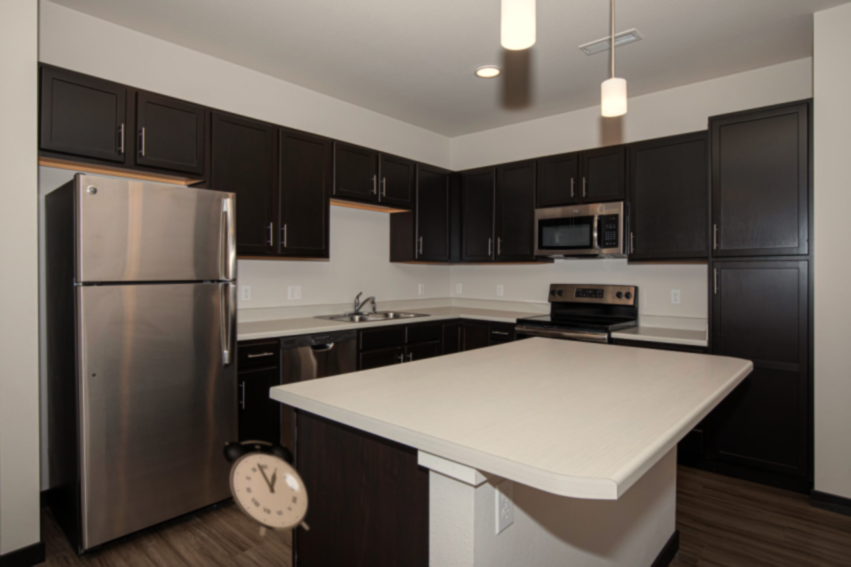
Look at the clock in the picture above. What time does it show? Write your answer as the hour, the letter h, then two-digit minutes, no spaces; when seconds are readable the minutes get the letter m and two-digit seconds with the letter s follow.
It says 12h58
